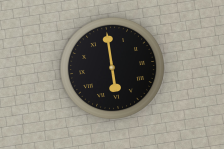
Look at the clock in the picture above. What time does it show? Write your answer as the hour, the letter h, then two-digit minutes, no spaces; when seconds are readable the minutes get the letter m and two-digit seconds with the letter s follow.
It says 6h00
